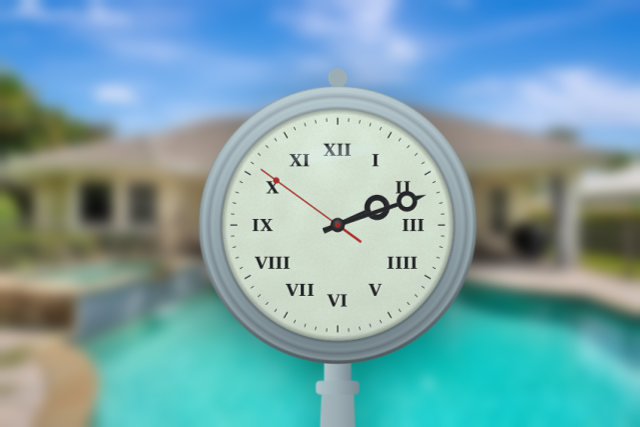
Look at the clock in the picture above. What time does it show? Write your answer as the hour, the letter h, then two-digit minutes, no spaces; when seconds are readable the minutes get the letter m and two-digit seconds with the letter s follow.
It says 2h11m51s
